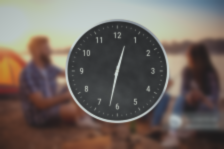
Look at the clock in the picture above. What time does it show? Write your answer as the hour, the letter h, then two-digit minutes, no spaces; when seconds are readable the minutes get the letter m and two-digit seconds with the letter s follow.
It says 12h32
